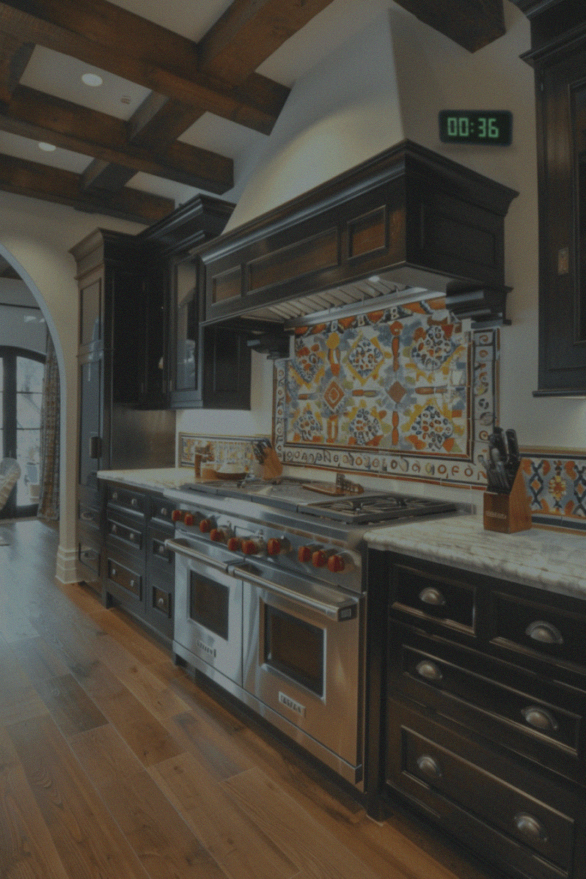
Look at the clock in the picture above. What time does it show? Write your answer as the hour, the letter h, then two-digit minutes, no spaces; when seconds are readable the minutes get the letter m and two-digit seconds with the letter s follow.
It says 0h36
